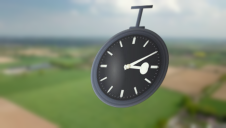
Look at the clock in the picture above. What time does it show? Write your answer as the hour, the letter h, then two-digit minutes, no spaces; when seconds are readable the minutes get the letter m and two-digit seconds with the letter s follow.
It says 3h10
